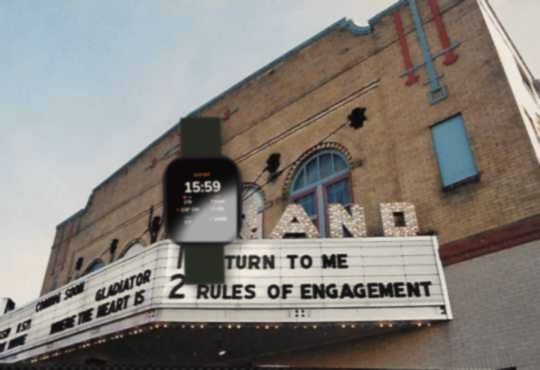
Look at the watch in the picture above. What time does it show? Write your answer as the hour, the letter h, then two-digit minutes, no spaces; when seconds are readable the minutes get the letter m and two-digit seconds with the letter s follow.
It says 15h59
